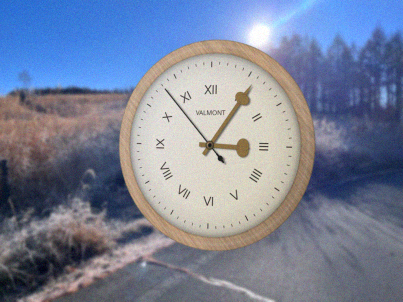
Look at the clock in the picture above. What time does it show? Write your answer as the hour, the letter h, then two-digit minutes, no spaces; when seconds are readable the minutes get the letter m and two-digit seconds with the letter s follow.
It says 3h05m53s
